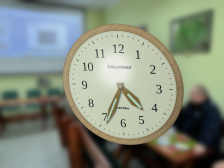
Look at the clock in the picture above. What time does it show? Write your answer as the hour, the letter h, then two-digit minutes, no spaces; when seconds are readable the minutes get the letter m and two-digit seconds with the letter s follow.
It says 4h34
